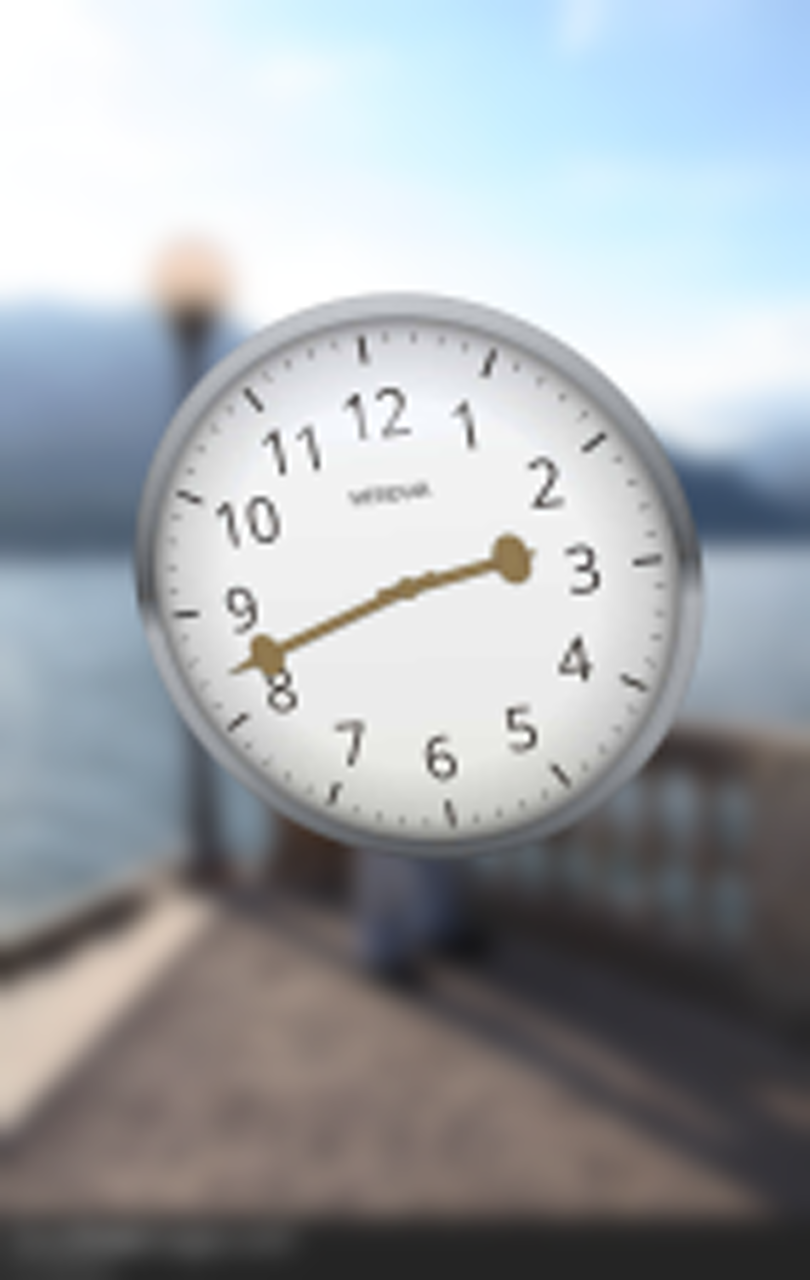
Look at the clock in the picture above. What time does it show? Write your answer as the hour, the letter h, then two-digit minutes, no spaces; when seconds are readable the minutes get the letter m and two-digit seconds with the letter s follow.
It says 2h42
